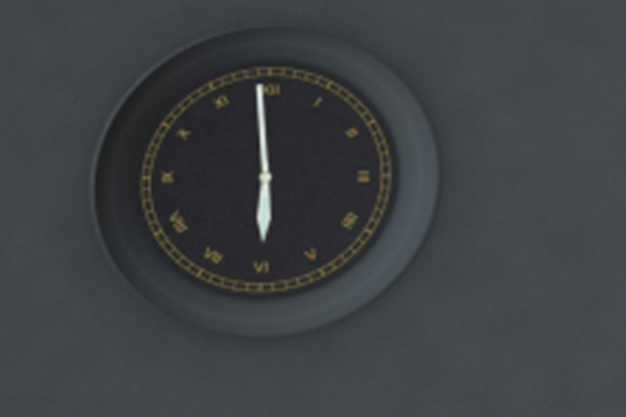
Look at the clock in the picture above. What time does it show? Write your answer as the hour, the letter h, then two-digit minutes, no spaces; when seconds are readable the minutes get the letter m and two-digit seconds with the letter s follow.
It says 5h59
